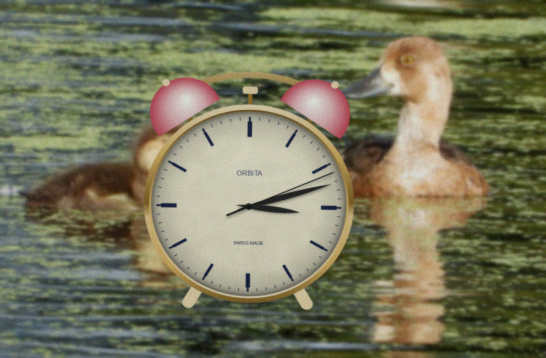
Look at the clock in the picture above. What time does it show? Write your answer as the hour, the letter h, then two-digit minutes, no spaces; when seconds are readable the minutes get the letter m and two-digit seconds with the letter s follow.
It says 3h12m11s
